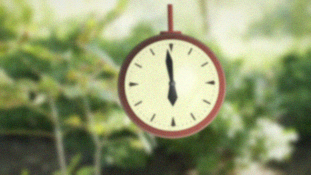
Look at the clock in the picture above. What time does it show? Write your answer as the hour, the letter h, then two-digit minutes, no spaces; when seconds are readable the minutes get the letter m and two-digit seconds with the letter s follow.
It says 5h59
